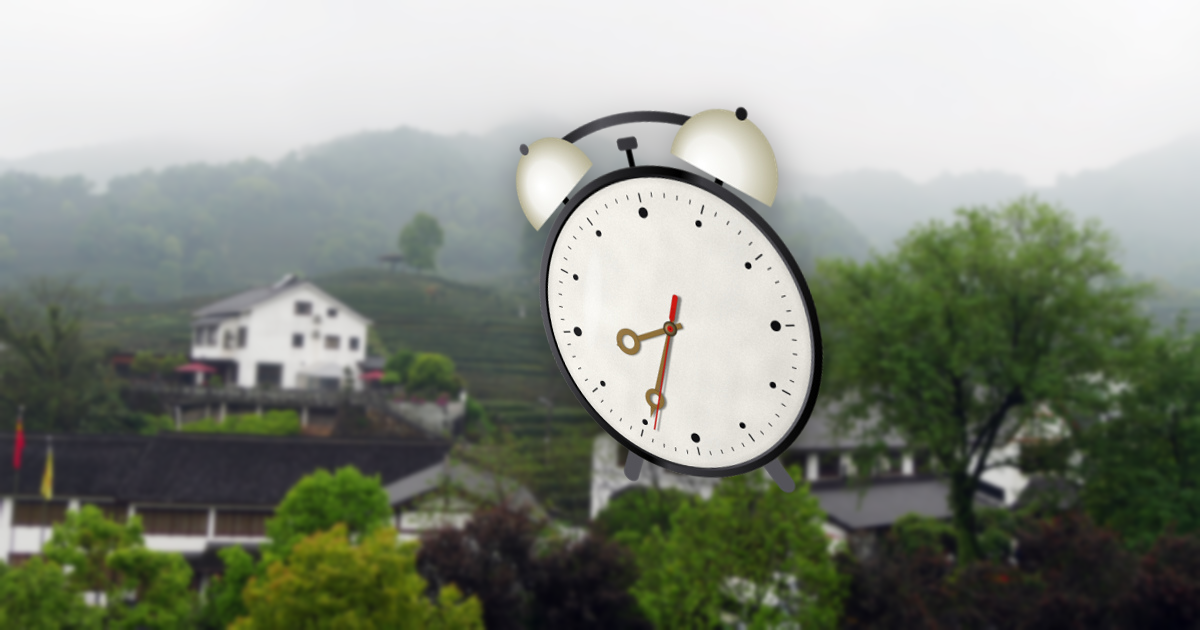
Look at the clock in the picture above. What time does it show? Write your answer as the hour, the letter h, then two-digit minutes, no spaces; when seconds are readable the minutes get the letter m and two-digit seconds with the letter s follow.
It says 8h34m34s
